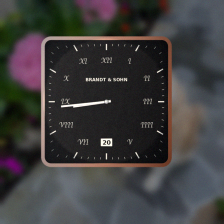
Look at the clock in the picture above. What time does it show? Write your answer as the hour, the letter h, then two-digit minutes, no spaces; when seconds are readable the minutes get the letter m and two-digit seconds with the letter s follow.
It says 8h44
